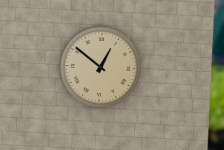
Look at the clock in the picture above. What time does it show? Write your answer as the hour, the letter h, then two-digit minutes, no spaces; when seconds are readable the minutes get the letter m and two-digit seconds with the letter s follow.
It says 12h51
